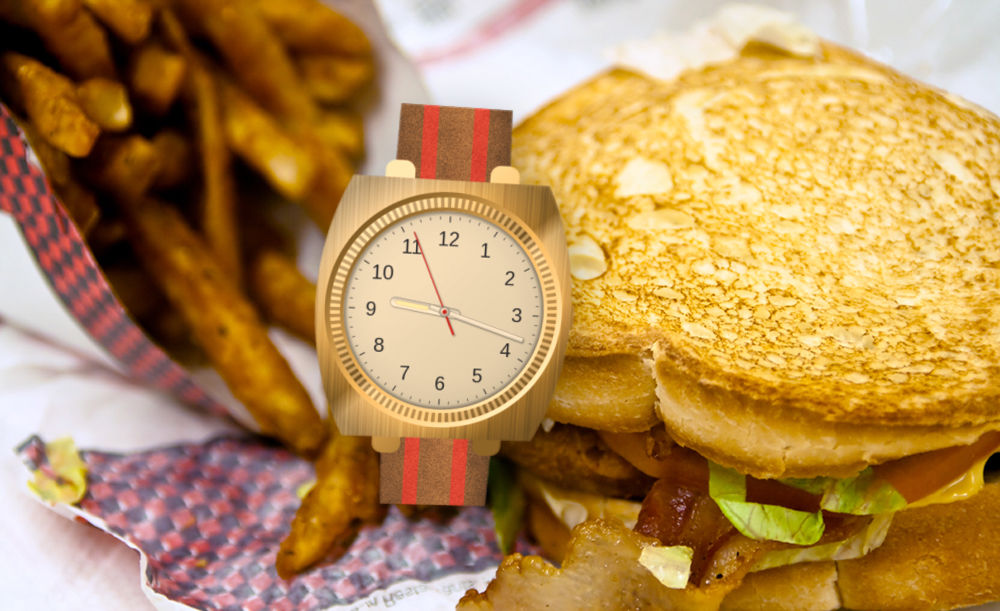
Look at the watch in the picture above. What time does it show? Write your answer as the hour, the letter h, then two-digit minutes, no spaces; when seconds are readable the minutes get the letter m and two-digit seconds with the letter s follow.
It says 9h17m56s
